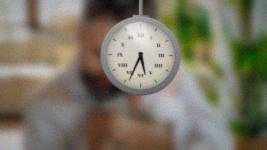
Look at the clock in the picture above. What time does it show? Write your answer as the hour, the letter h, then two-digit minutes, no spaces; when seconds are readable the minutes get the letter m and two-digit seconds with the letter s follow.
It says 5h34
